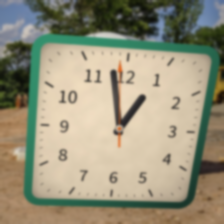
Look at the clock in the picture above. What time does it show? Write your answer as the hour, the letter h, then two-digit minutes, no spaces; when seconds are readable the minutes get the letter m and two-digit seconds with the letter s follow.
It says 12h57m59s
